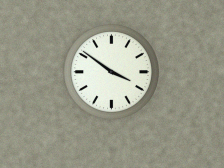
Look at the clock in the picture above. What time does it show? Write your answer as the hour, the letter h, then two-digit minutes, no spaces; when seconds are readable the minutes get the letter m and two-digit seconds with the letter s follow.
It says 3h51
